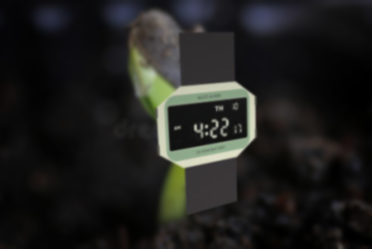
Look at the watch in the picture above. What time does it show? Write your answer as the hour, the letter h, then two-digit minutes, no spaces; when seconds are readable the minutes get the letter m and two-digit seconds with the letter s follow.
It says 4h22
